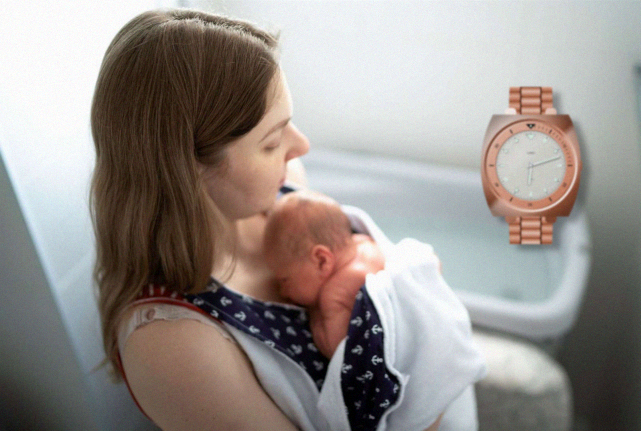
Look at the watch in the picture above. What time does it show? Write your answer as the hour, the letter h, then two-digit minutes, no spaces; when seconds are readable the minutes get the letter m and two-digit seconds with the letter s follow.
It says 6h12
